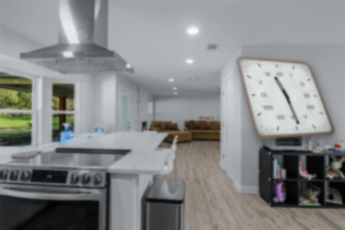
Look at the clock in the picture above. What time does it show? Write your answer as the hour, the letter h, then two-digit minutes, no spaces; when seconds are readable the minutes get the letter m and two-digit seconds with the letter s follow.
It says 11h29
